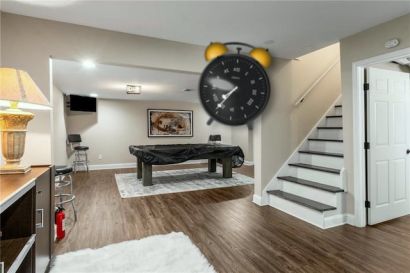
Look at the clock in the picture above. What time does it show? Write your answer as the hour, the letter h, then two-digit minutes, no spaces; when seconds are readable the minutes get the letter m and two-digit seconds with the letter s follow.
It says 7h36
